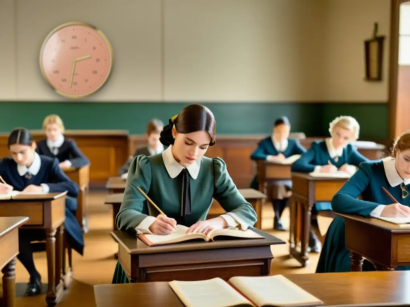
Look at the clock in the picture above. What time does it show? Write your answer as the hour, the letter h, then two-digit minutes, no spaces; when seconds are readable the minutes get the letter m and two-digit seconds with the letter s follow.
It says 2h32
